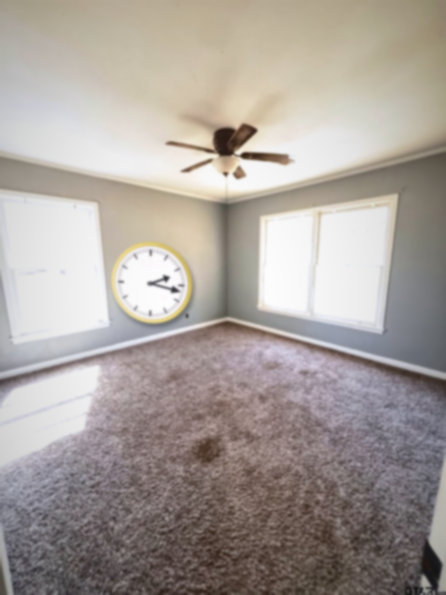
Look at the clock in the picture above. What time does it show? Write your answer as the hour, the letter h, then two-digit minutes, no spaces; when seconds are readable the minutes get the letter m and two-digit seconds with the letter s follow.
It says 2h17
